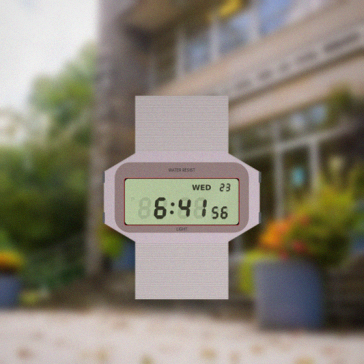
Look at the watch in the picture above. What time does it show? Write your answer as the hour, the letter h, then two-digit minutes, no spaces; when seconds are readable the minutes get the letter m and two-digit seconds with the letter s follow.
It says 6h41m56s
